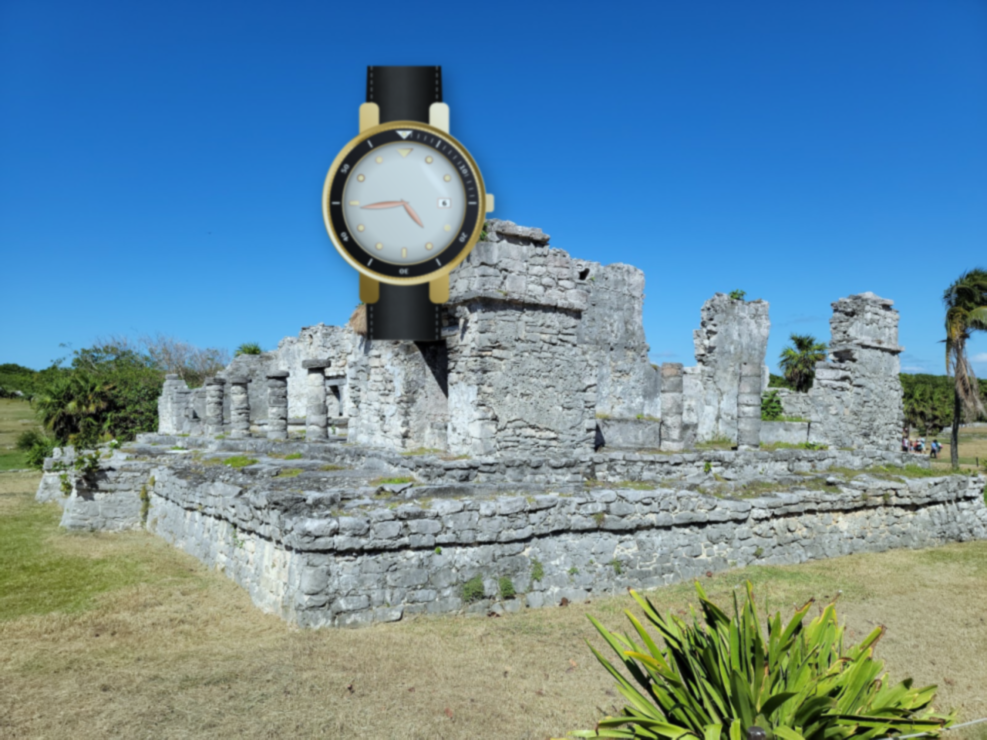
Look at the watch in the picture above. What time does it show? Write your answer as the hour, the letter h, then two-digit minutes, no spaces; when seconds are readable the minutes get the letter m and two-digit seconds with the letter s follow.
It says 4h44
